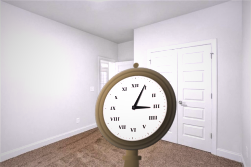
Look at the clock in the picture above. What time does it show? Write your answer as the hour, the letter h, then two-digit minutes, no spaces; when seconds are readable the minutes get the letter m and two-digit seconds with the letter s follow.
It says 3h04
